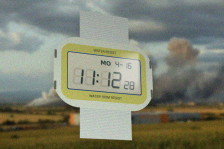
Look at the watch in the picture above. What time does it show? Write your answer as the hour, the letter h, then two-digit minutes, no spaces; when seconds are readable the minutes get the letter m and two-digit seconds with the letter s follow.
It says 11h12m28s
